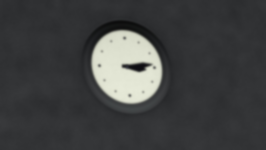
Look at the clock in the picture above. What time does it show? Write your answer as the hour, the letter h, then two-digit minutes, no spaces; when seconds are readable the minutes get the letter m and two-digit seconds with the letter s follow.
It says 3h14
